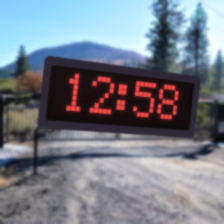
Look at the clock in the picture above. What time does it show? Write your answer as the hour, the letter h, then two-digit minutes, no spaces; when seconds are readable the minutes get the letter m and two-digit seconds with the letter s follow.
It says 12h58
